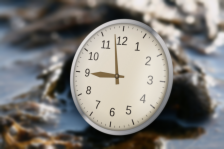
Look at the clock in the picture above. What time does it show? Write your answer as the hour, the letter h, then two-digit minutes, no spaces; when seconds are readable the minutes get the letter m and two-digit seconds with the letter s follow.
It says 8h58
